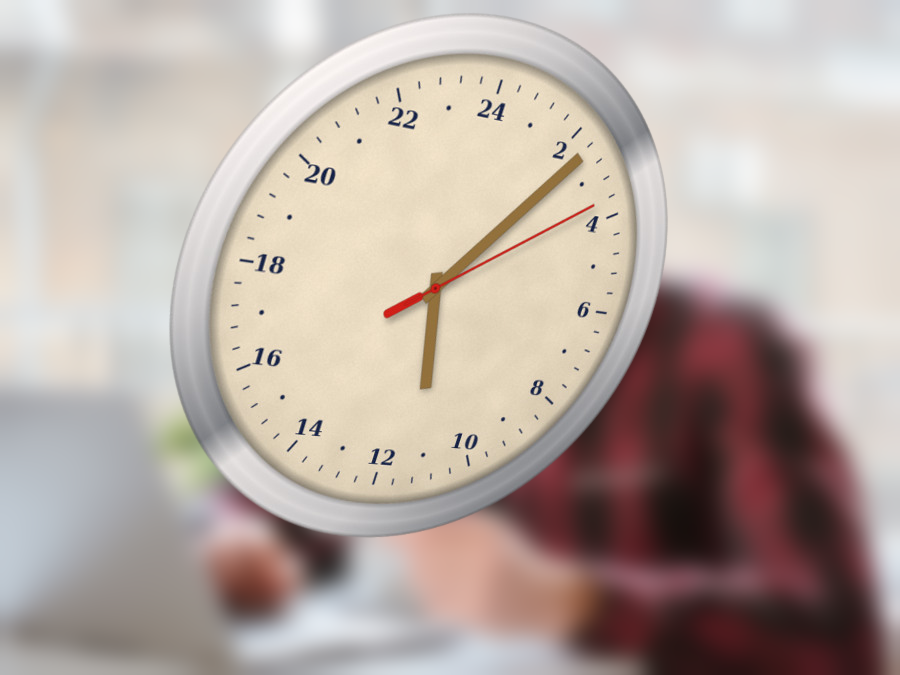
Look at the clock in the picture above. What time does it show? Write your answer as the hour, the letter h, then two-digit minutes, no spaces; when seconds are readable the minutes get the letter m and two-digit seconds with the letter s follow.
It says 11h06m09s
